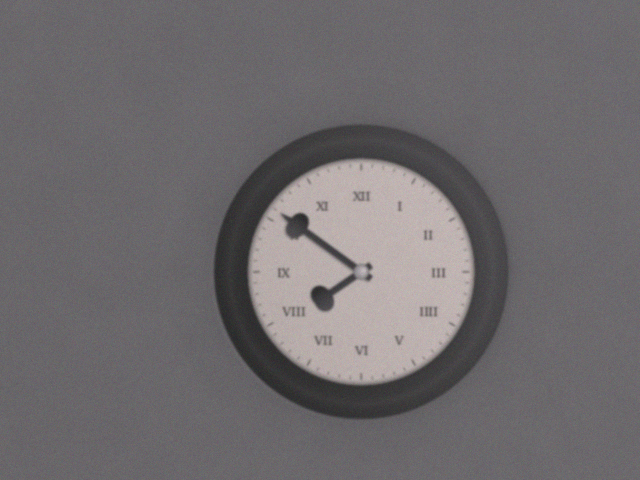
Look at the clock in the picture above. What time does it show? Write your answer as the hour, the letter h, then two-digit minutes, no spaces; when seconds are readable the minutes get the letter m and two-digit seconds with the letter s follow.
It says 7h51
